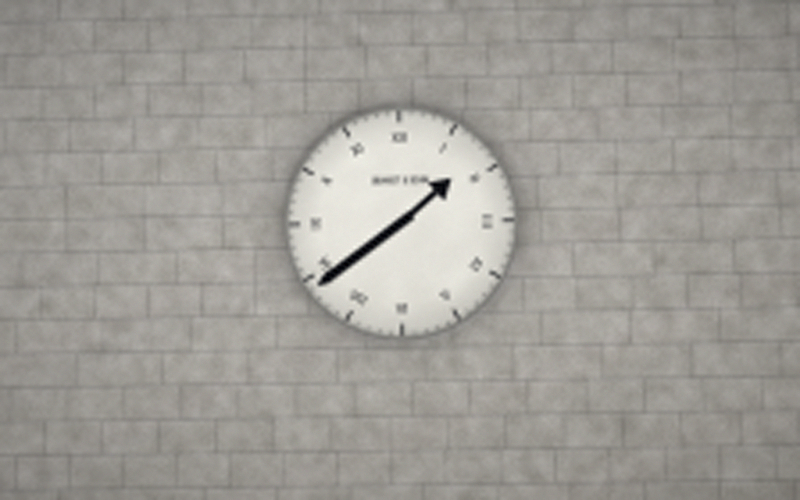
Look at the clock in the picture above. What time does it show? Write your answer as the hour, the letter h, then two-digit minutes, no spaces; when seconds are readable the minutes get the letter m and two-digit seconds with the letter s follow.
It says 1h39
